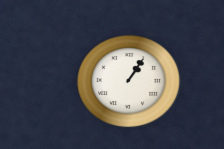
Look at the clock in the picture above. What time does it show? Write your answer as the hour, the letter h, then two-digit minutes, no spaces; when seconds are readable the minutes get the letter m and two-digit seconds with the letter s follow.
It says 1h05
